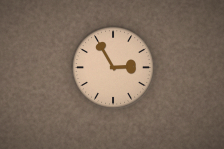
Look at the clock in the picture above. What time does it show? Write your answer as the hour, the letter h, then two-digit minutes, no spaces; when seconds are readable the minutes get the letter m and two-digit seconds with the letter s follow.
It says 2h55
